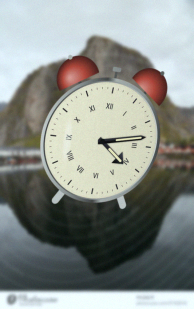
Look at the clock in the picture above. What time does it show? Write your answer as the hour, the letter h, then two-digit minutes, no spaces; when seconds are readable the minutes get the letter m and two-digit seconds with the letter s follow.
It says 4h13
